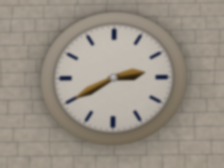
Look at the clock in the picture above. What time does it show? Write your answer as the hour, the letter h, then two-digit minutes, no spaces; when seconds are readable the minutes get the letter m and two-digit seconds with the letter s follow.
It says 2h40
